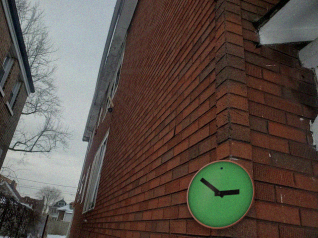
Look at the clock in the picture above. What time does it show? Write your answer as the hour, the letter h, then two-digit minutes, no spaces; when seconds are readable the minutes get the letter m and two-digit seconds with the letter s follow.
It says 2h51
